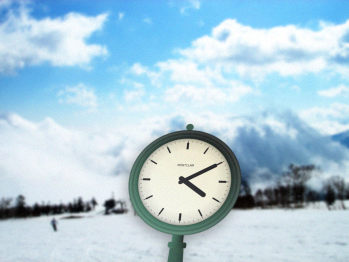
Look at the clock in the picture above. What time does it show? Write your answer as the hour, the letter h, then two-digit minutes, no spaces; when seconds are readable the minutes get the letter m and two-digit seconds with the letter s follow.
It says 4h10
